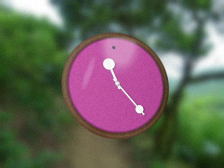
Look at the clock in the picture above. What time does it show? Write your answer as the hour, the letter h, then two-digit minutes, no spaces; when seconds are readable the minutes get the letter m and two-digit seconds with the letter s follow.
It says 11h24
